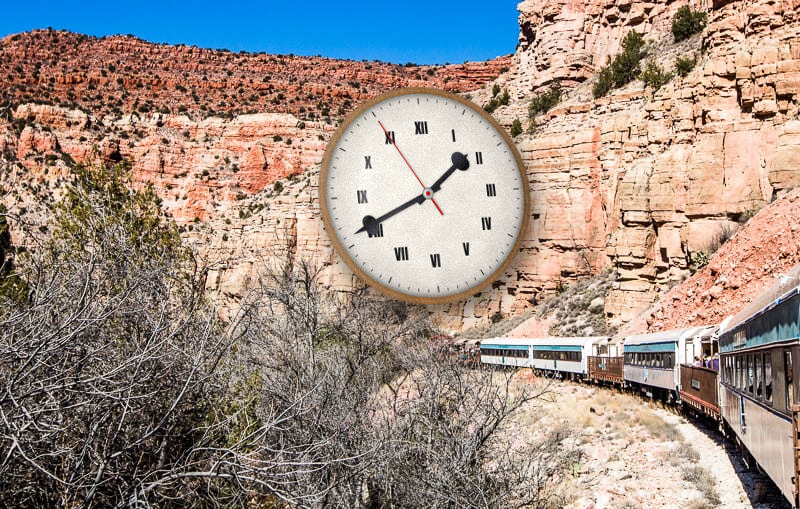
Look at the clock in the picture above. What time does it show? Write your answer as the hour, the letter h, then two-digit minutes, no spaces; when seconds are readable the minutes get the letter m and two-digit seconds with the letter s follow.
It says 1h40m55s
